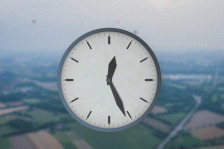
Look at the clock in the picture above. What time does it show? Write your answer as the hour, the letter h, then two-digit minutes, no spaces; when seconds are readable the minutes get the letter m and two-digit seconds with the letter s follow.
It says 12h26
